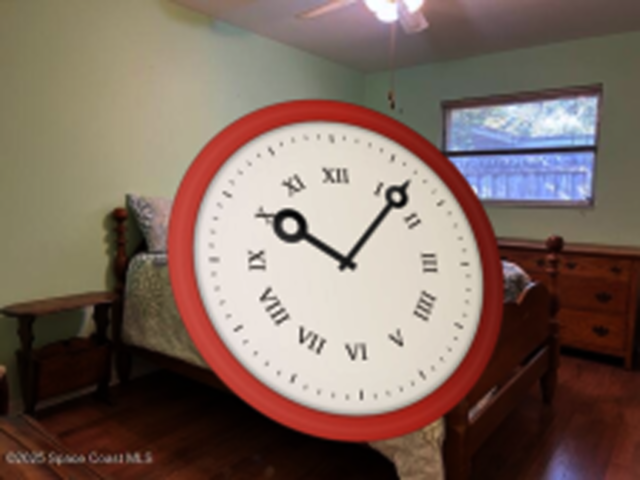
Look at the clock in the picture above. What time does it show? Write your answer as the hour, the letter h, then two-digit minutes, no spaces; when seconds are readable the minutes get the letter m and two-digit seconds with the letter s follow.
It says 10h07
